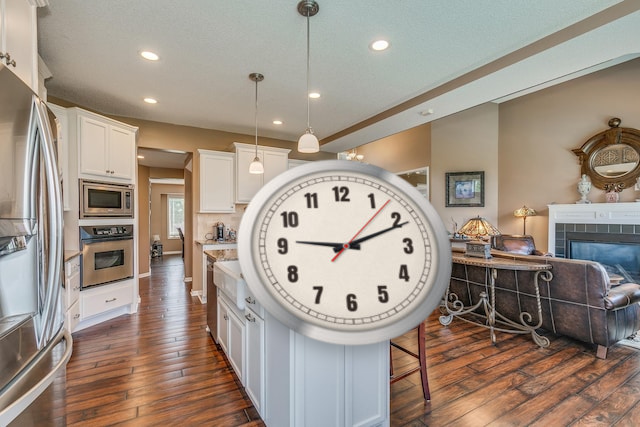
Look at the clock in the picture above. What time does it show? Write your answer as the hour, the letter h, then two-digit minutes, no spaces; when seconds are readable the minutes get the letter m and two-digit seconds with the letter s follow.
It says 9h11m07s
